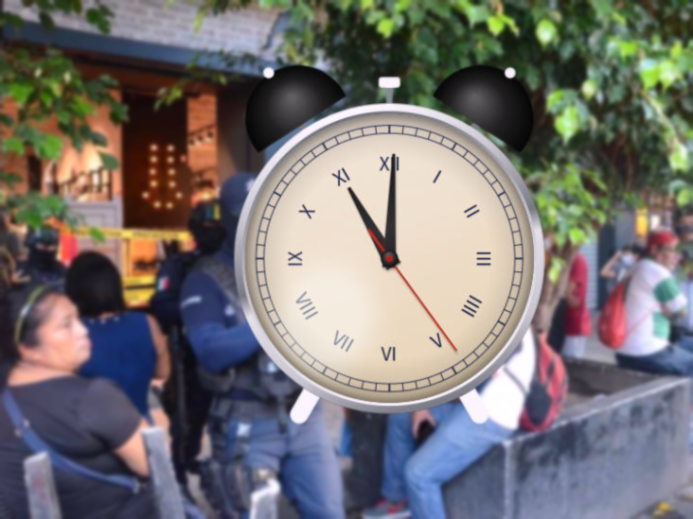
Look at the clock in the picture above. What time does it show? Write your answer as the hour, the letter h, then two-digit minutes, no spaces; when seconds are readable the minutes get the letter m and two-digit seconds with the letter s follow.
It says 11h00m24s
